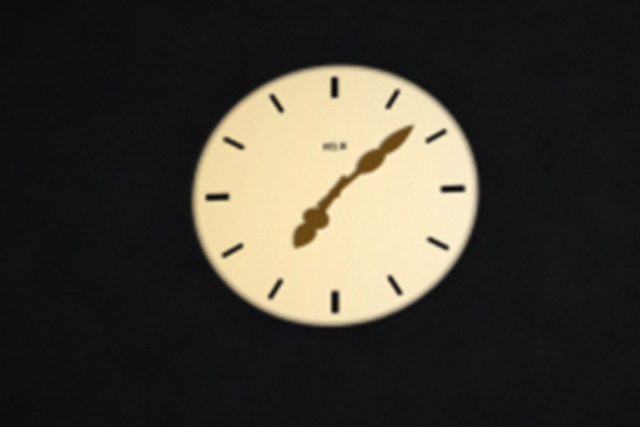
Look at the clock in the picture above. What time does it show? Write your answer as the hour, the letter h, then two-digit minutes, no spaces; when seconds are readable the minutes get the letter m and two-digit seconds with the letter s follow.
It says 7h08
